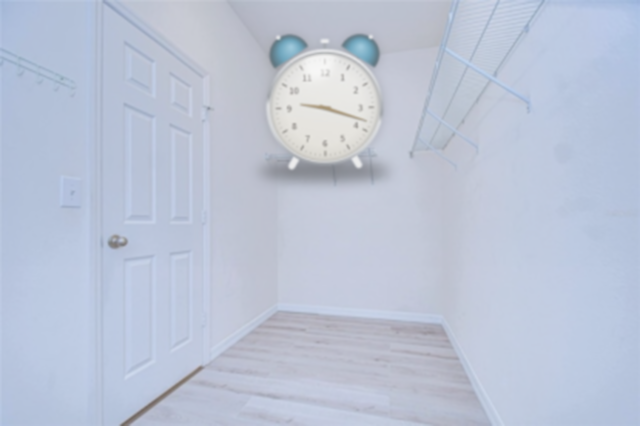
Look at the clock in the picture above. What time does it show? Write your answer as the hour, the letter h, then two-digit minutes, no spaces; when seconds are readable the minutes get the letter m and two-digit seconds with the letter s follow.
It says 9h18
